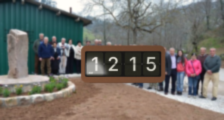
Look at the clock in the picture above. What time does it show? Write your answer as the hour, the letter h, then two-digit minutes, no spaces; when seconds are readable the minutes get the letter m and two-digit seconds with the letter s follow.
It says 12h15
